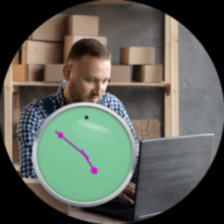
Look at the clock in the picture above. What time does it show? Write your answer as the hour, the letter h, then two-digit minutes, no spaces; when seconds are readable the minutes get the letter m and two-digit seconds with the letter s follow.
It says 4h51
